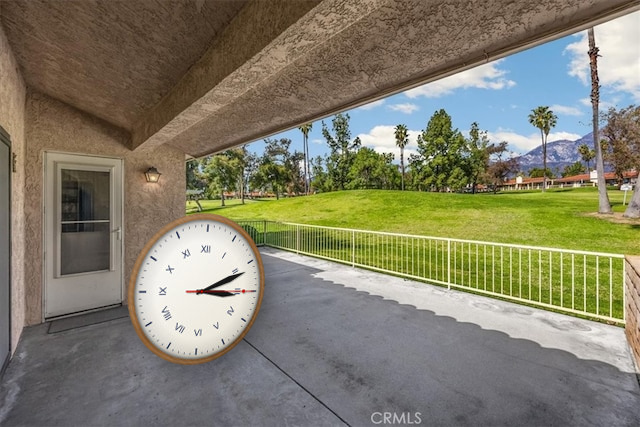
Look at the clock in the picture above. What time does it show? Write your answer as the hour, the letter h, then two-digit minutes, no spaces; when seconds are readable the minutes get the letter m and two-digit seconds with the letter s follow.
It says 3h11m15s
